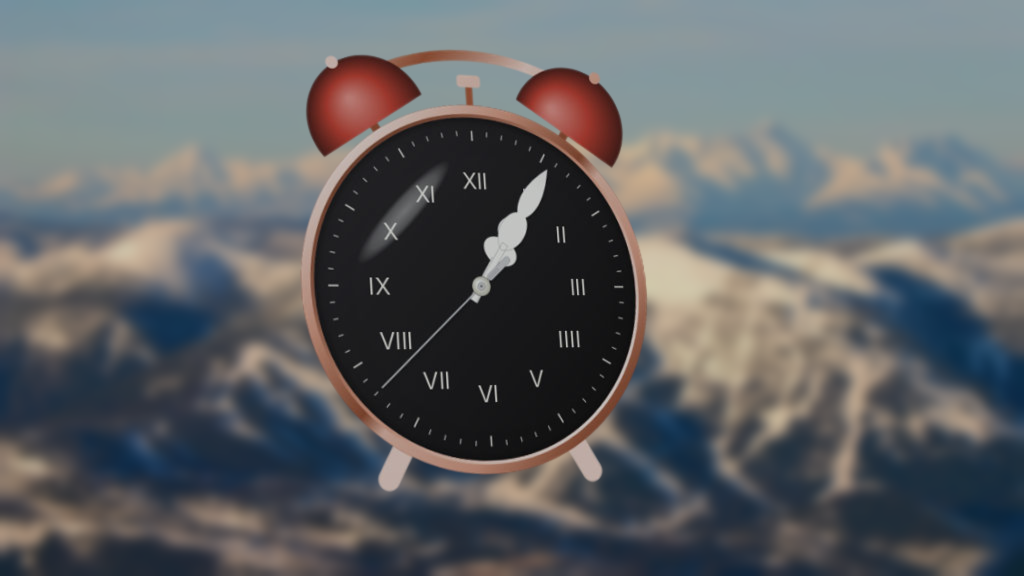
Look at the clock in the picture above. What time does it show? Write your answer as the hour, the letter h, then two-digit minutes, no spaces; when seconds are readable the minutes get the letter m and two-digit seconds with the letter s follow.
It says 1h05m38s
